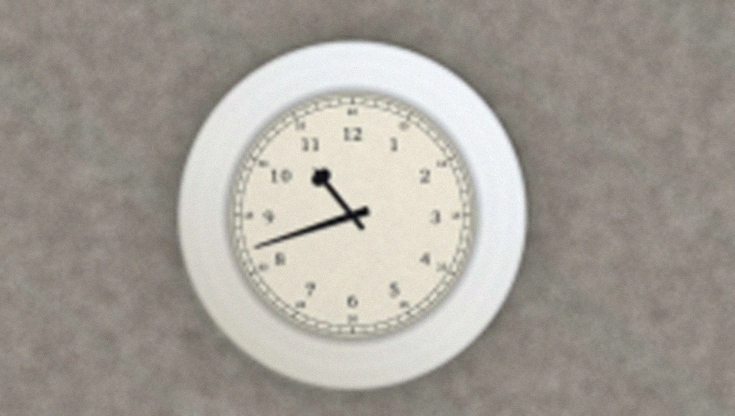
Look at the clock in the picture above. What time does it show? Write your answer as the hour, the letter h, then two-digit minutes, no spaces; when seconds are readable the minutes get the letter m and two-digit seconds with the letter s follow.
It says 10h42
